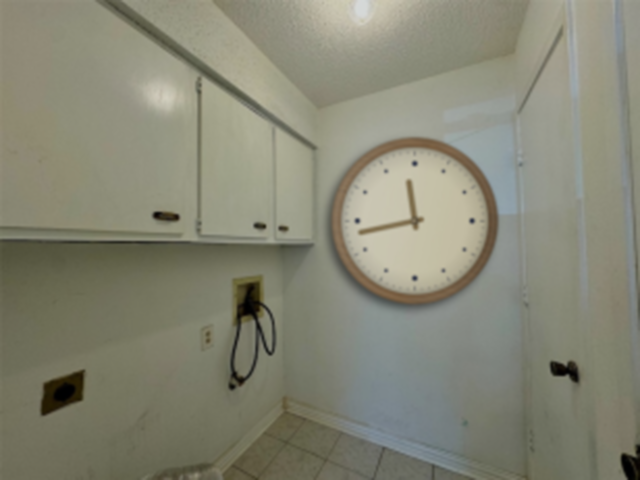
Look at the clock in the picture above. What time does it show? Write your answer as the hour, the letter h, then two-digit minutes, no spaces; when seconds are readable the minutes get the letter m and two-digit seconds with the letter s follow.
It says 11h43
